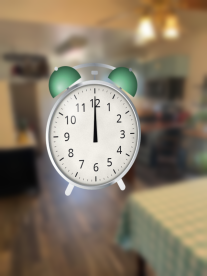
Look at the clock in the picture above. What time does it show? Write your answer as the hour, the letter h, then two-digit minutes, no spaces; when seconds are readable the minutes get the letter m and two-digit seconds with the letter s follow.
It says 12h00
